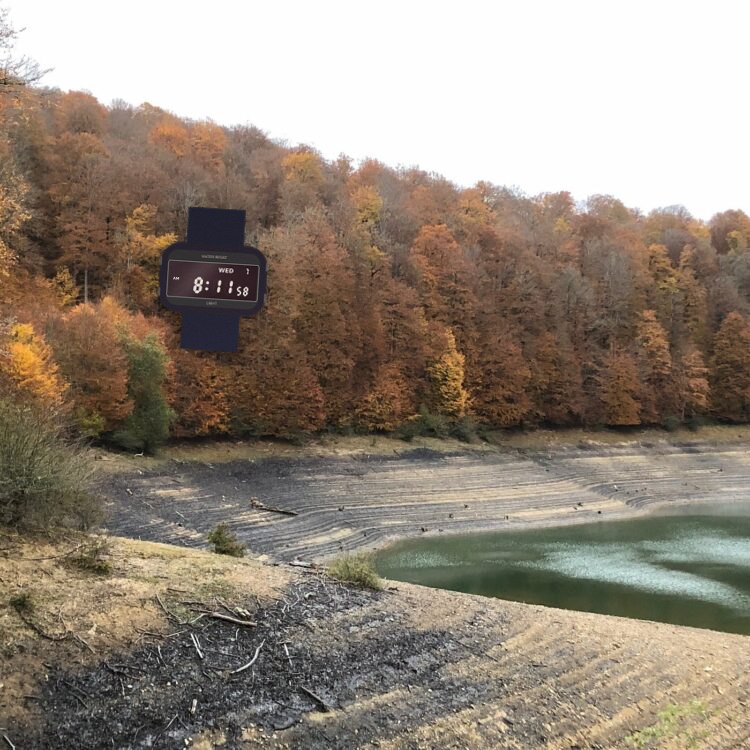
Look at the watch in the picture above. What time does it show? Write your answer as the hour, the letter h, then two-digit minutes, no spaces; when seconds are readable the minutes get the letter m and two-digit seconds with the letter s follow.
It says 8h11m58s
